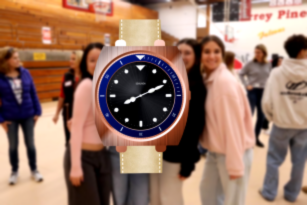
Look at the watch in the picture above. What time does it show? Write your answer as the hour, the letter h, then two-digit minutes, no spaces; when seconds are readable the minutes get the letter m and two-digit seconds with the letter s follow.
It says 8h11
